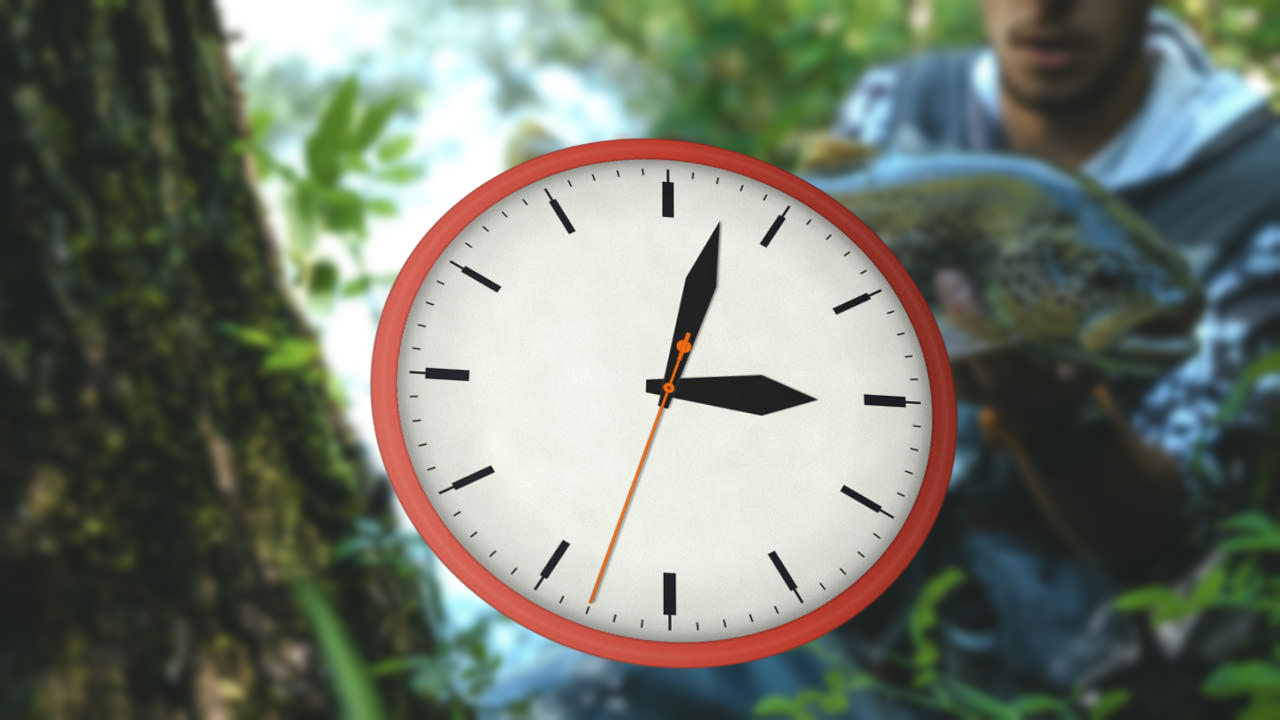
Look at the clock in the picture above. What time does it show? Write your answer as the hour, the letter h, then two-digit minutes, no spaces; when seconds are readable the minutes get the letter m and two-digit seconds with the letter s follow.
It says 3h02m33s
